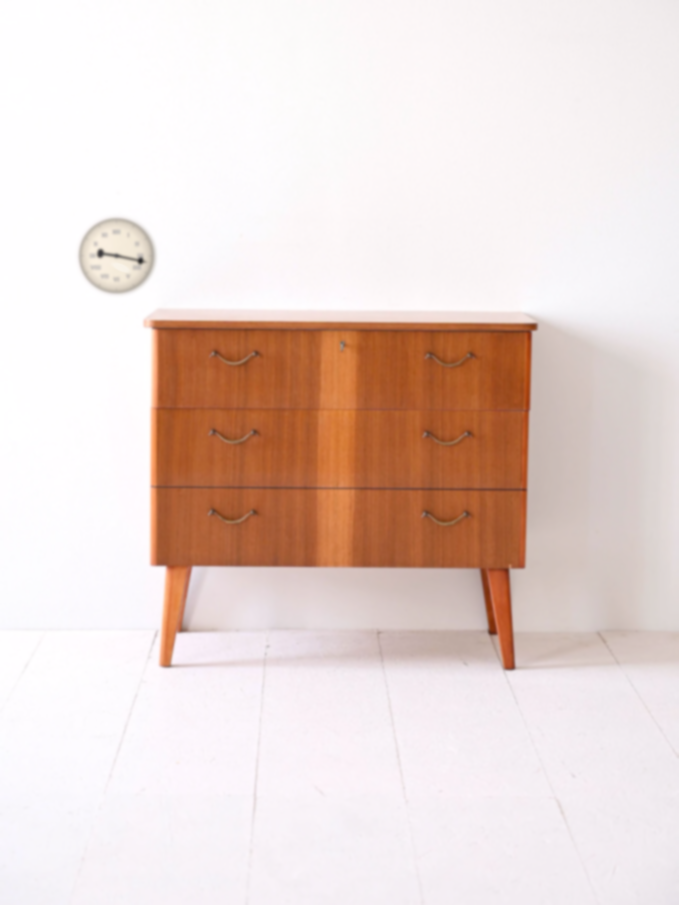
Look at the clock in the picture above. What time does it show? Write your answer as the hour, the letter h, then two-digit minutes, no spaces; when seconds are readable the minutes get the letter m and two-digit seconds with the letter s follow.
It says 9h17
